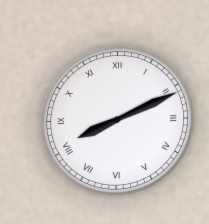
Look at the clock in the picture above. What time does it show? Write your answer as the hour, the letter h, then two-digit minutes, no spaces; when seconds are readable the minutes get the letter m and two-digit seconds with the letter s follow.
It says 8h11
